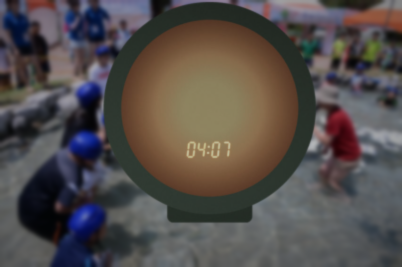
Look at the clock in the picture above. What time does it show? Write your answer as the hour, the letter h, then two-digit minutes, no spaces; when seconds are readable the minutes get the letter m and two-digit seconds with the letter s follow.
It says 4h07
